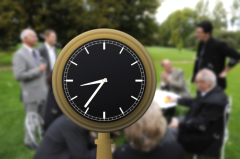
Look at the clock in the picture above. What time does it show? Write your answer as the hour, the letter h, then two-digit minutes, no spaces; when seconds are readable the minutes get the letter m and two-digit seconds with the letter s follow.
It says 8h36
